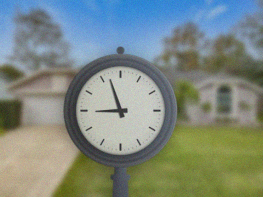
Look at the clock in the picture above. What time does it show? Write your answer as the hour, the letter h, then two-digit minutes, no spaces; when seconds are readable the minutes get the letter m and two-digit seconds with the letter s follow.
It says 8h57
